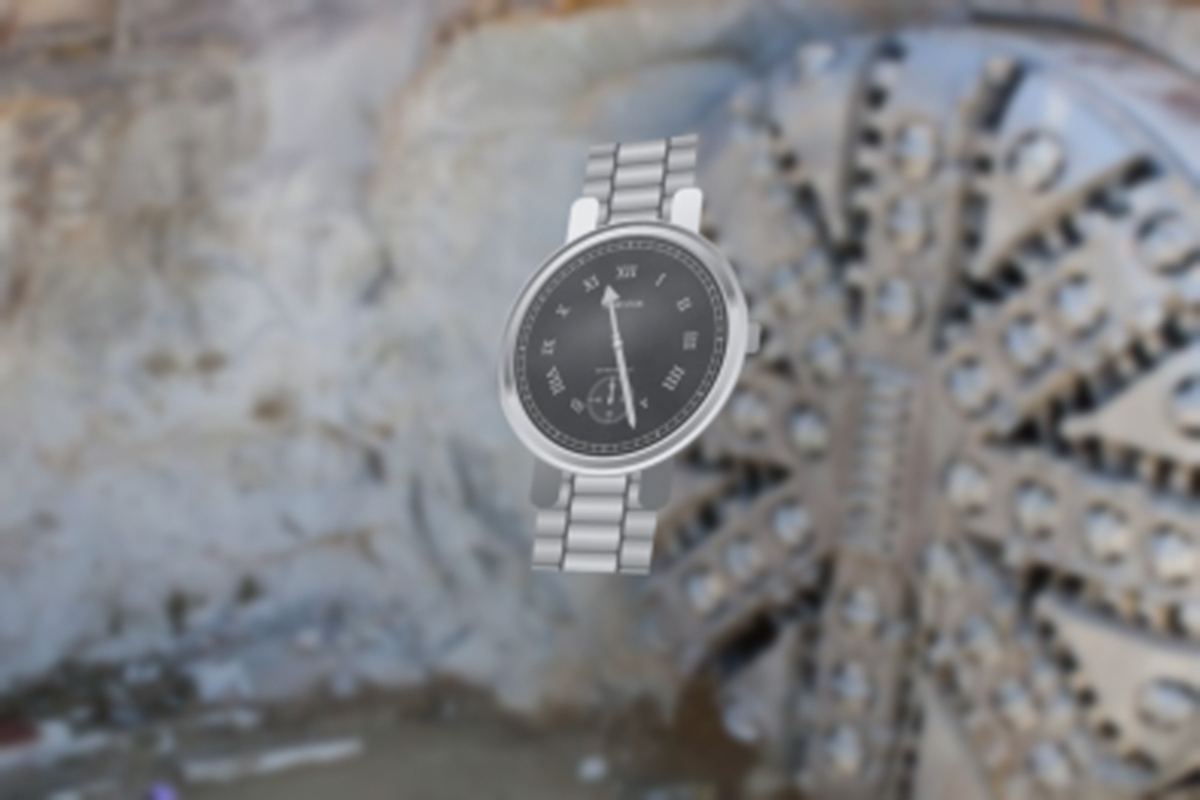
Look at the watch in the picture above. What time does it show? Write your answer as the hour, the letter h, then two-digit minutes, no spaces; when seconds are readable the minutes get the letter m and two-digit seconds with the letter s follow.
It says 11h27
